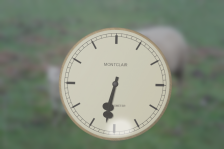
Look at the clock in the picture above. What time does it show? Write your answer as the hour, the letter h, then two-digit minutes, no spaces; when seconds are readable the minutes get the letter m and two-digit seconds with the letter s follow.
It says 6h32
